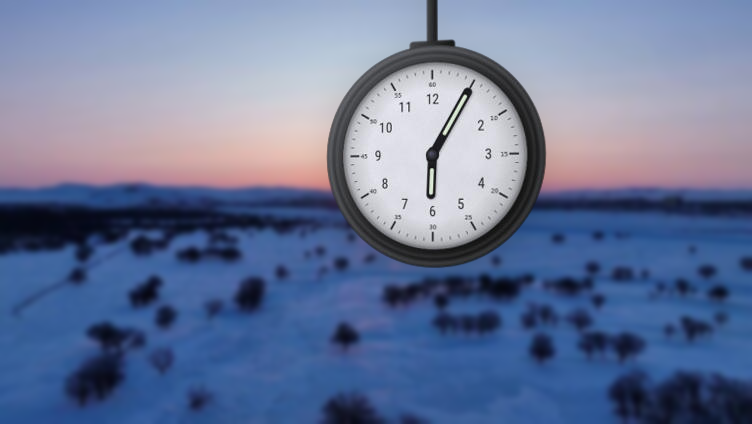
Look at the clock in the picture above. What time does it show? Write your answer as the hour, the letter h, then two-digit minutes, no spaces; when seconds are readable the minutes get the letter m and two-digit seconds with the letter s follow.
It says 6h05
